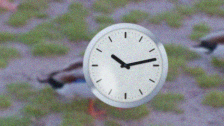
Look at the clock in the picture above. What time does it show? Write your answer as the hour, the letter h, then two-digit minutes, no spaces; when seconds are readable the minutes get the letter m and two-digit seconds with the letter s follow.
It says 10h13
